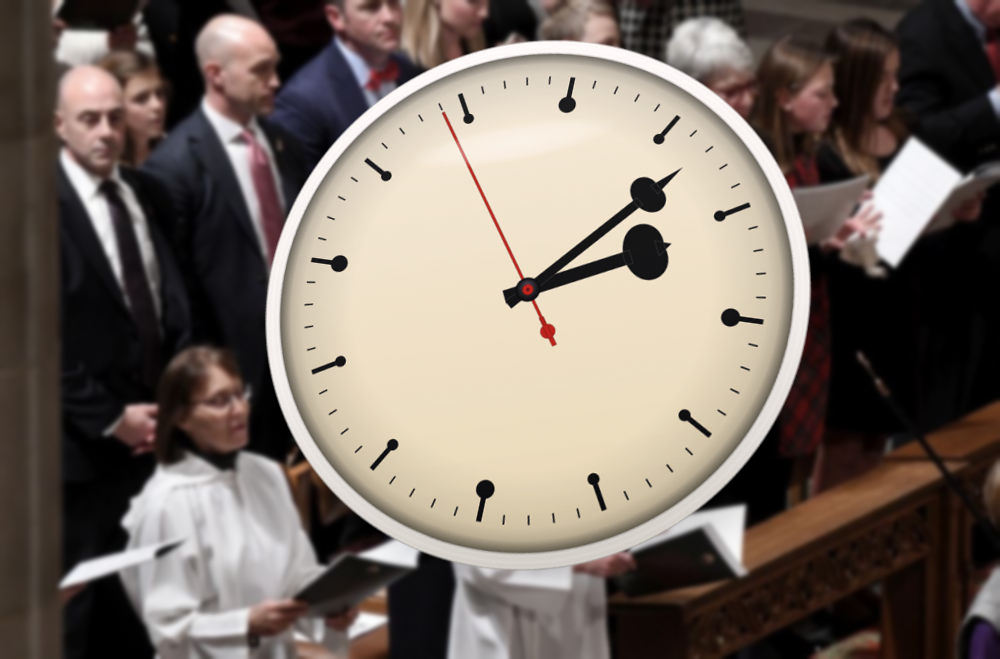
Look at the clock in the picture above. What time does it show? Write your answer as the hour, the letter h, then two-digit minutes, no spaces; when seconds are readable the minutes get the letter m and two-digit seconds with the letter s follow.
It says 2h06m54s
